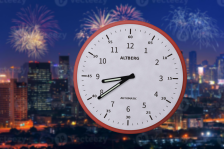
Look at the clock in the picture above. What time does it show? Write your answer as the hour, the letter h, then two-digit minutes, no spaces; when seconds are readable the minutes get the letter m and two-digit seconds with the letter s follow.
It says 8h39
